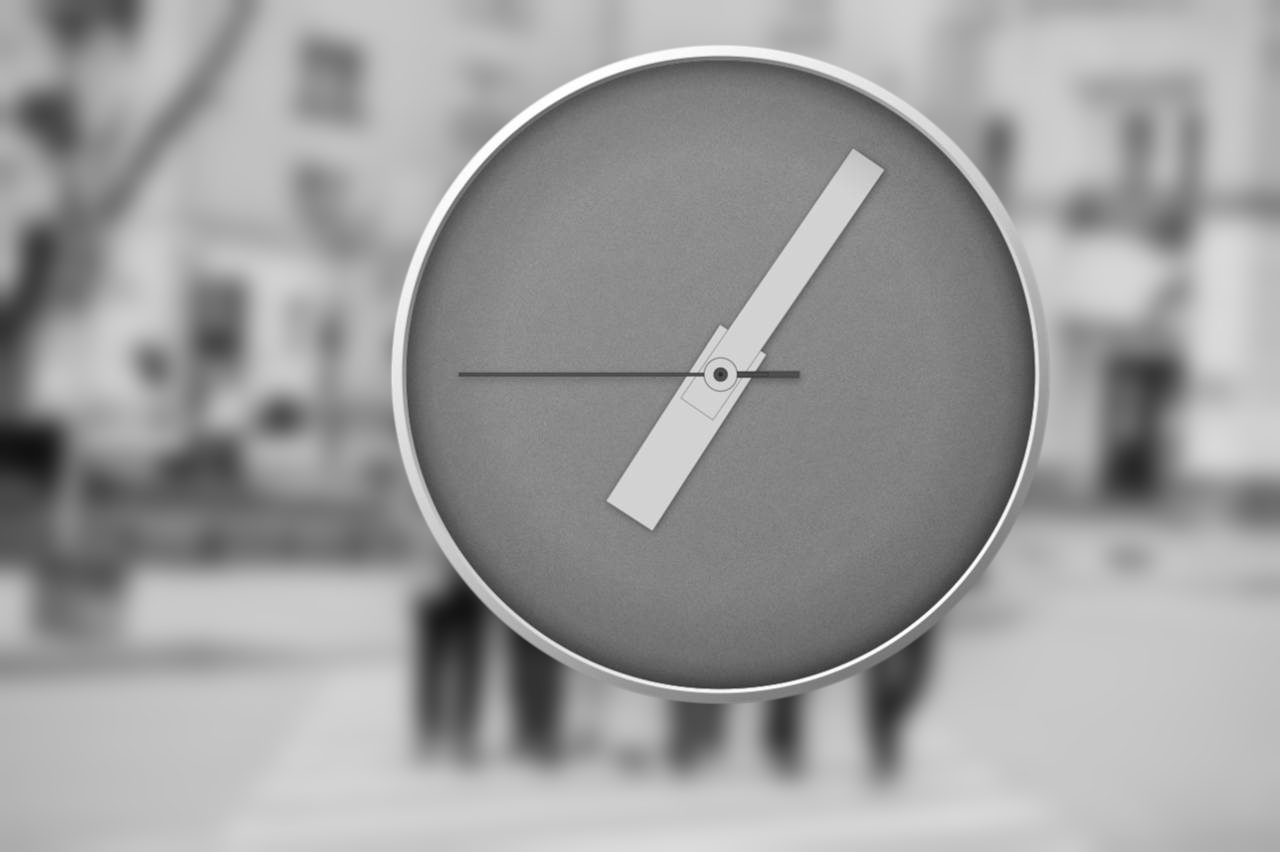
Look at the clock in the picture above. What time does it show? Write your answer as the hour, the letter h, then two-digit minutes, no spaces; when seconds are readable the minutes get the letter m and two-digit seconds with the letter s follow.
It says 7h05m45s
